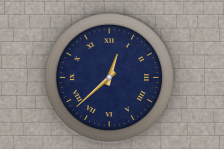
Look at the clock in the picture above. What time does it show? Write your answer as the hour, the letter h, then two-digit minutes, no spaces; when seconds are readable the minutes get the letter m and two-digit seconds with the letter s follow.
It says 12h38
